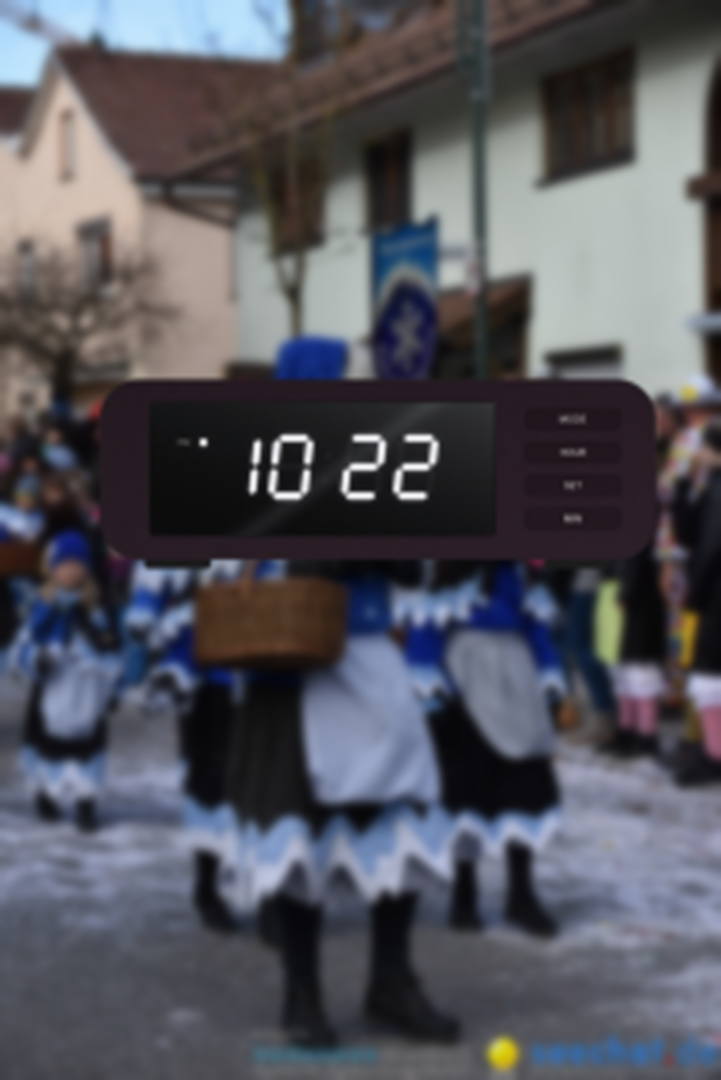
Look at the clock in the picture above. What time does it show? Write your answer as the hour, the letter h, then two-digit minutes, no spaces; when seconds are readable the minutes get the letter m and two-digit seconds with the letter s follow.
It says 10h22
